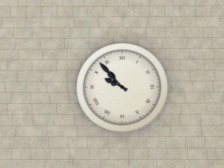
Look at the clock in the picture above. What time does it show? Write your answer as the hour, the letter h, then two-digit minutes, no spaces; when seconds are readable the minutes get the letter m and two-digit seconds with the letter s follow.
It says 9h53
